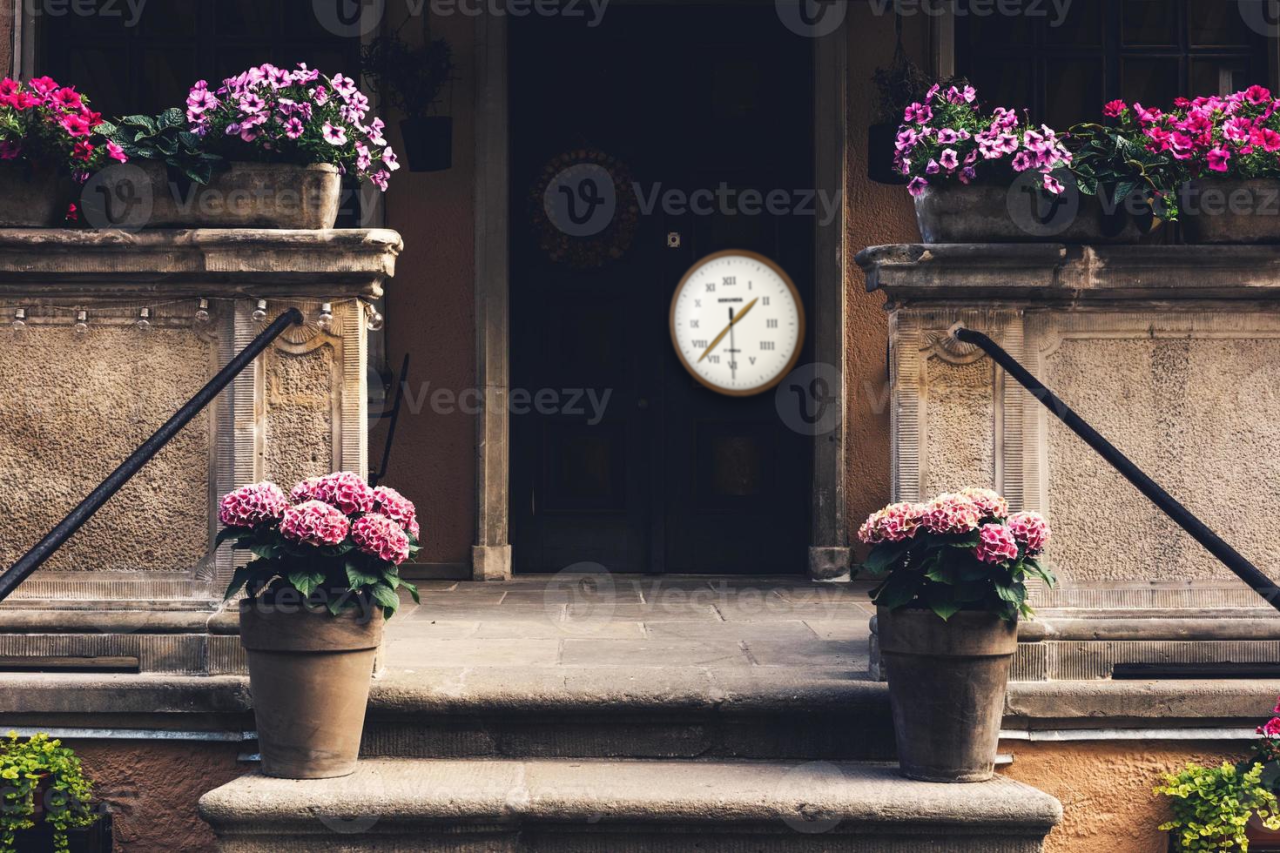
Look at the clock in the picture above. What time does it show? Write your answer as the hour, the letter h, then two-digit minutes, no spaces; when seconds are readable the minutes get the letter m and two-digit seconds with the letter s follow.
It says 1h37m30s
